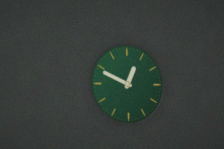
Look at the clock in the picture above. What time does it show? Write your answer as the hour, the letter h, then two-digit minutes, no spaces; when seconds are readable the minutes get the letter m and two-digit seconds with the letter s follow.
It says 12h49
